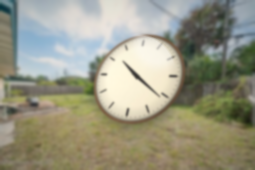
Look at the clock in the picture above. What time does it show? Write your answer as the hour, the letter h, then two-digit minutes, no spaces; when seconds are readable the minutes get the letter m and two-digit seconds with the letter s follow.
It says 10h21
